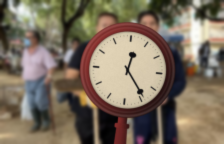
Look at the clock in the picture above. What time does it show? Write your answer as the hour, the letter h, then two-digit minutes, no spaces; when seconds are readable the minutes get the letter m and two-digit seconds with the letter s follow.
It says 12h24
